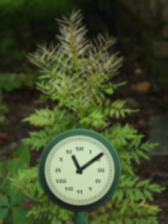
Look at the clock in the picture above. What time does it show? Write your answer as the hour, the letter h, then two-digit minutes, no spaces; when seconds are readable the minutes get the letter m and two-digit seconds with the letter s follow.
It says 11h09
